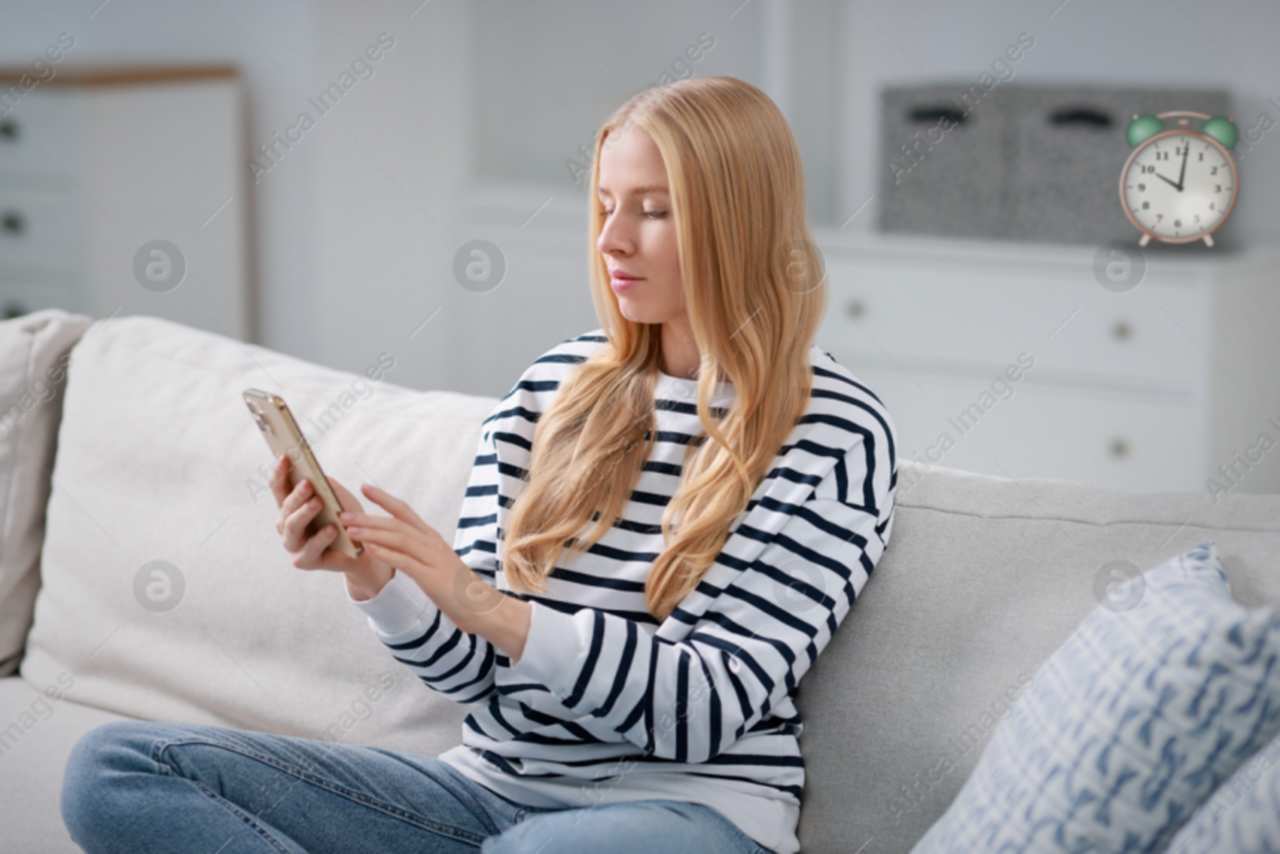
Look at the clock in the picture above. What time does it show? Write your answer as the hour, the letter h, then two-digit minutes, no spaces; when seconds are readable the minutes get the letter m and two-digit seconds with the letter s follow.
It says 10h01
